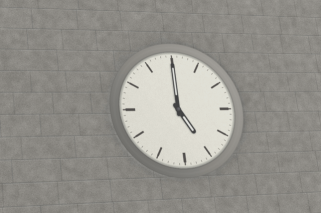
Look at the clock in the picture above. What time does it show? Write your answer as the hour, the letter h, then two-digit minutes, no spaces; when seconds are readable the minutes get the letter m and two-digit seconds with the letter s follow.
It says 5h00
